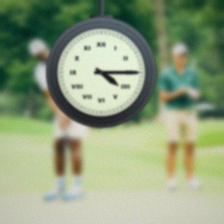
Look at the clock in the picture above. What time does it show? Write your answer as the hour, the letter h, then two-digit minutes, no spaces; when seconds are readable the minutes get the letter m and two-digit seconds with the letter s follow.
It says 4h15
